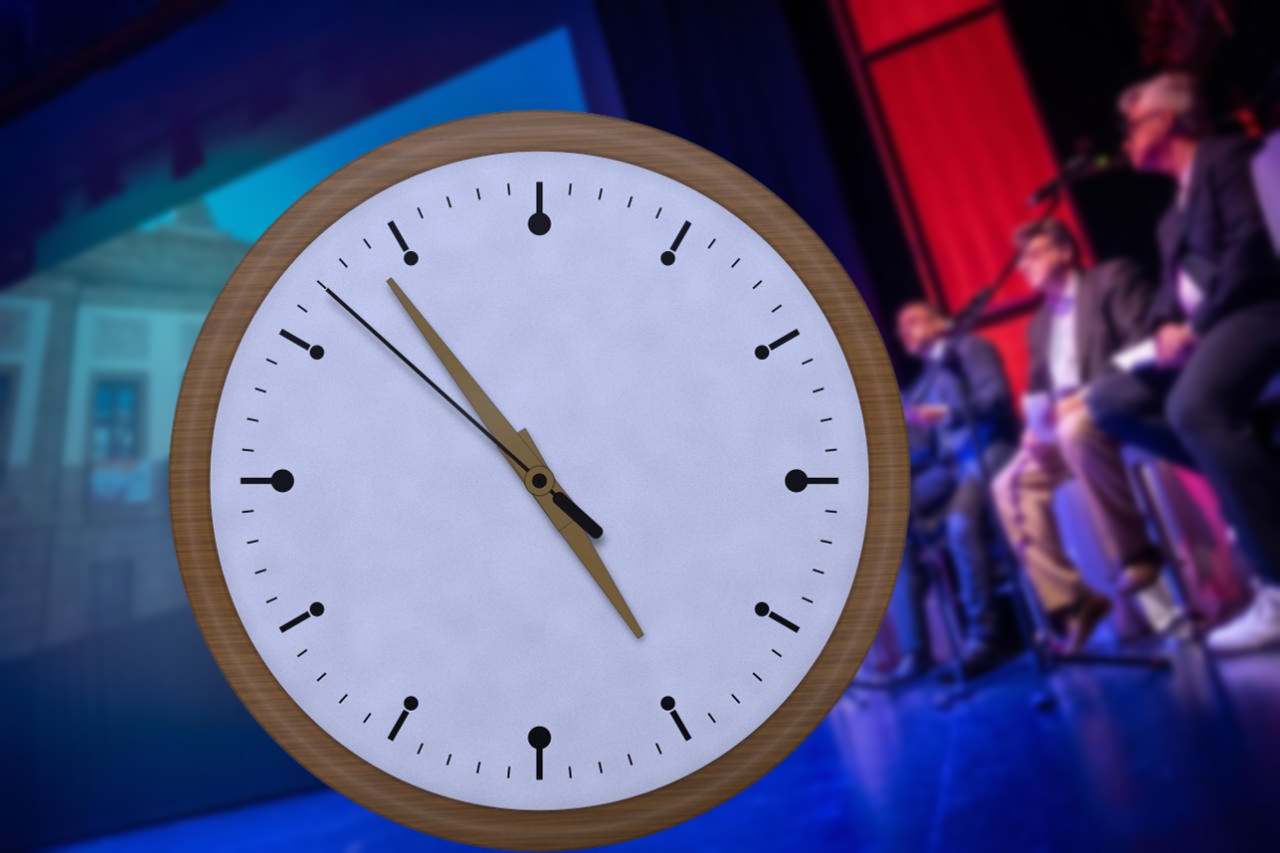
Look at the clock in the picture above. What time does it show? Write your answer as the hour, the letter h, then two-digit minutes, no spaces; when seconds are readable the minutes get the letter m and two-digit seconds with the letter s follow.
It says 4h53m52s
